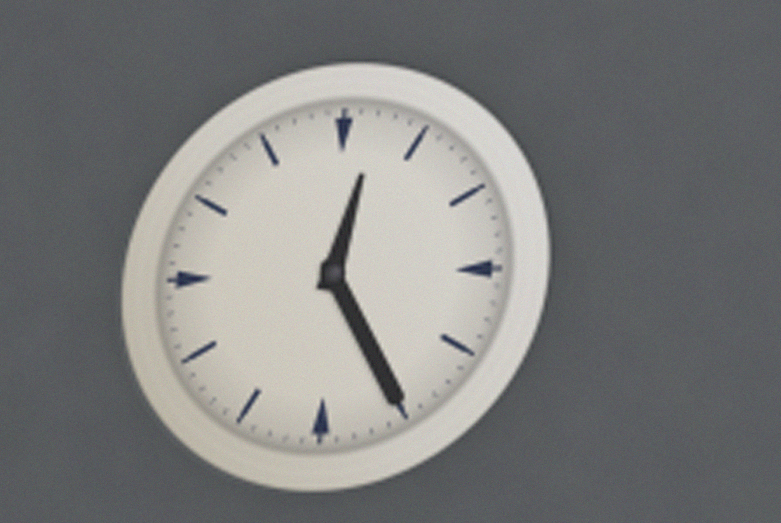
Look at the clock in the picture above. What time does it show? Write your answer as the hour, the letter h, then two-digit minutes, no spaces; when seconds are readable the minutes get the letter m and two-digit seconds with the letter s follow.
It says 12h25
